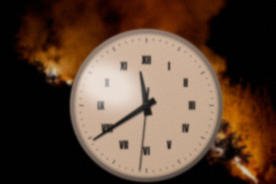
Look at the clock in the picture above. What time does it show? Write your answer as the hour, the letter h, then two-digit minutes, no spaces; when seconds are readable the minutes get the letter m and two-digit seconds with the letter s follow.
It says 11h39m31s
